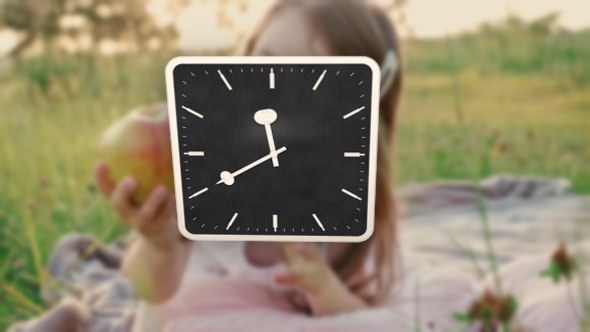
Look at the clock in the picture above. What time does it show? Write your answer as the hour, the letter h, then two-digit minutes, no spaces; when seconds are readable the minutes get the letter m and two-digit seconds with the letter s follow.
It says 11h40
